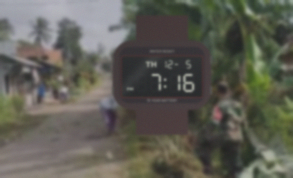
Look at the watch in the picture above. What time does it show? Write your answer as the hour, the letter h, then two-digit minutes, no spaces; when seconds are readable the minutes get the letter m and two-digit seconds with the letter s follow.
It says 7h16
